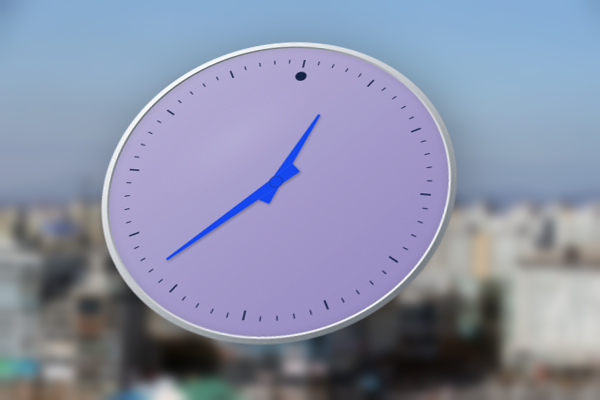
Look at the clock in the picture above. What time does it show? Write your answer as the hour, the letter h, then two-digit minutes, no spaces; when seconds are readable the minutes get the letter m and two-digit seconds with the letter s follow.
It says 12h37
